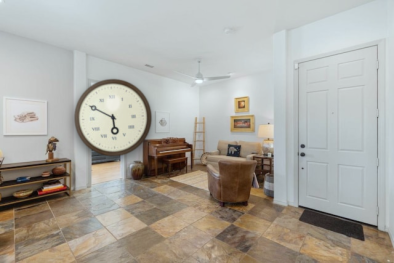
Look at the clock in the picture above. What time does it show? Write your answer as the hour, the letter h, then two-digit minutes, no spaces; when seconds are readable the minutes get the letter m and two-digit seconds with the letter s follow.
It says 5h50
